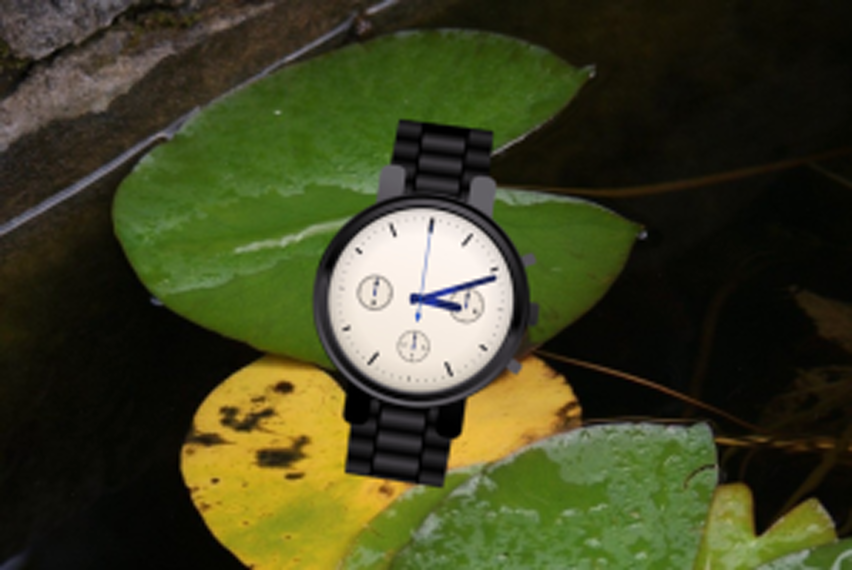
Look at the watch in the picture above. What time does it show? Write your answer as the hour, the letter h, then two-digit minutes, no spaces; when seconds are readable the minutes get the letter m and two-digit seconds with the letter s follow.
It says 3h11
